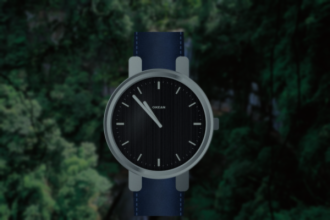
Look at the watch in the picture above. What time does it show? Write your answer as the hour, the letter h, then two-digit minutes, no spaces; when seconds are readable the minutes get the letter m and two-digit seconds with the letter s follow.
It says 10h53
